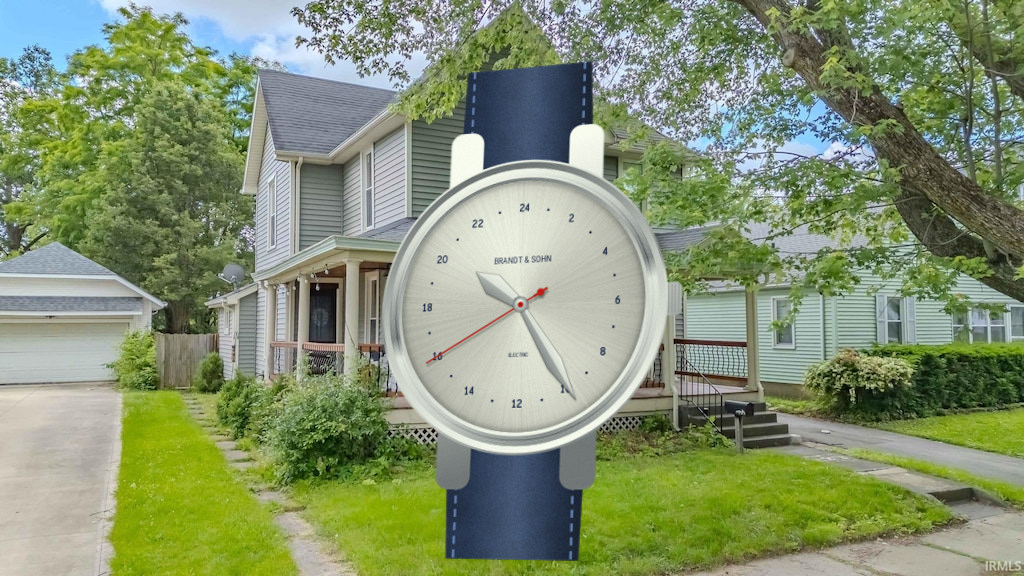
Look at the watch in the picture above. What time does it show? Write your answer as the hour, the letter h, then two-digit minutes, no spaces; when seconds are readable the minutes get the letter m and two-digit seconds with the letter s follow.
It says 20h24m40s
